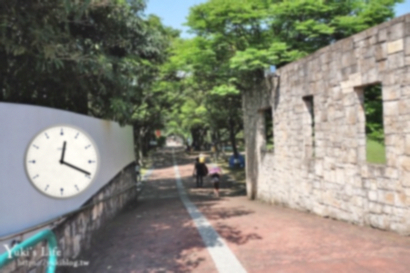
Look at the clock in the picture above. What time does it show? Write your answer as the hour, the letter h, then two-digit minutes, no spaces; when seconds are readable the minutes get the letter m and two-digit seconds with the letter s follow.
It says 12h19
